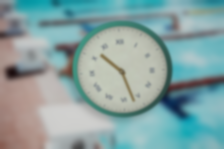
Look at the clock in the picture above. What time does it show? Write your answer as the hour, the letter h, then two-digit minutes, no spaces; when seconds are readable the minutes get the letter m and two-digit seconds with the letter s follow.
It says 10h27
